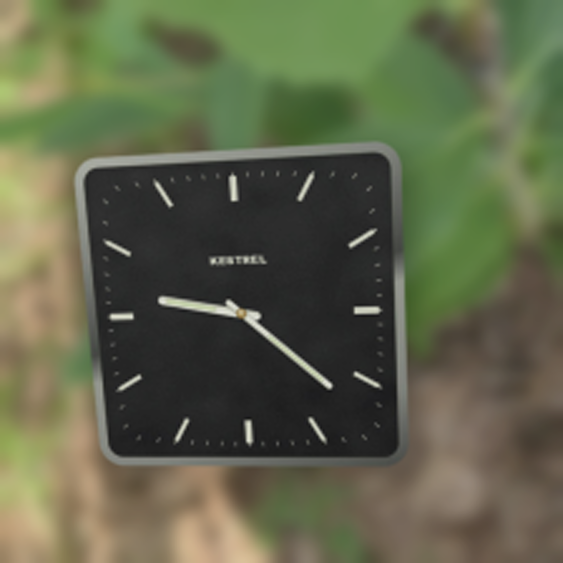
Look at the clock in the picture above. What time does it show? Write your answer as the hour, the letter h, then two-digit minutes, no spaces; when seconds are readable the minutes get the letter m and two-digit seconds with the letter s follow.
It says 9h22
